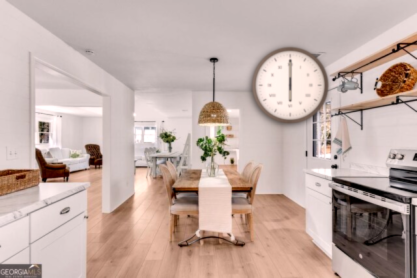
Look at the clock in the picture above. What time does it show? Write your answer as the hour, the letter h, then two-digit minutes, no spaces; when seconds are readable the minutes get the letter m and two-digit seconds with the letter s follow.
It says 6h00
